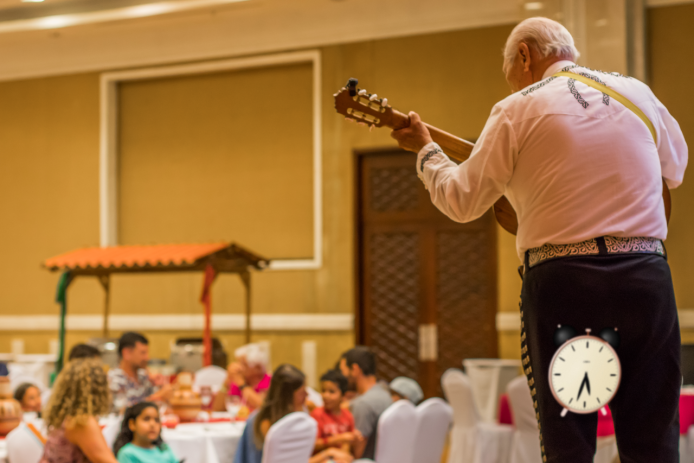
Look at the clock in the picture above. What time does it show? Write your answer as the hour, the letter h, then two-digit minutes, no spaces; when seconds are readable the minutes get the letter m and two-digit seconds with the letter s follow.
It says 5h33
